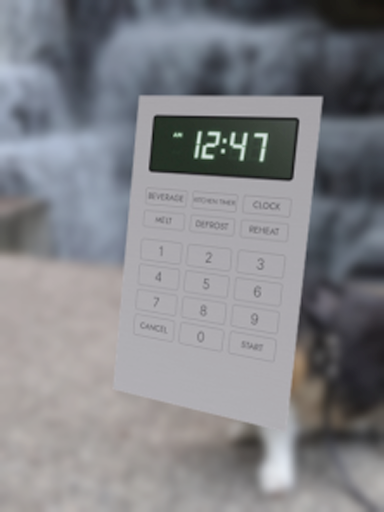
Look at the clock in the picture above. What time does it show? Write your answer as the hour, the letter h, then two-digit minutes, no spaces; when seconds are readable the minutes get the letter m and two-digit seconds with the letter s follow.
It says 12h47
